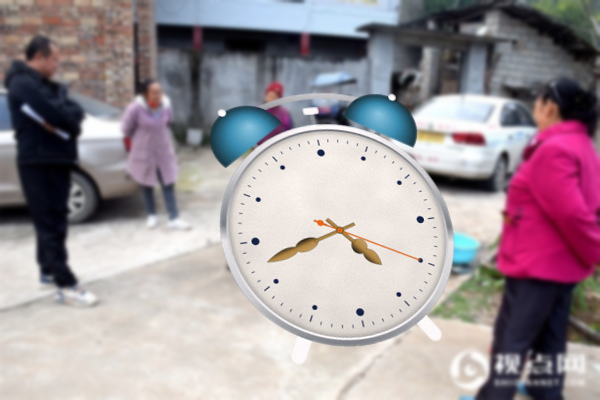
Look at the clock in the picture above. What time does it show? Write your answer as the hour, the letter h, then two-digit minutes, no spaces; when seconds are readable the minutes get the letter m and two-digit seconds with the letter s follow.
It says 4h42m20s
